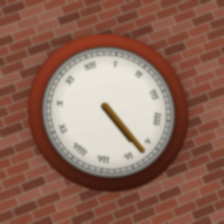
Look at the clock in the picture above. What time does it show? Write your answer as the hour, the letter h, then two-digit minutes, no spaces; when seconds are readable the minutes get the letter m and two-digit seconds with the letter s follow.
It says 5h27
